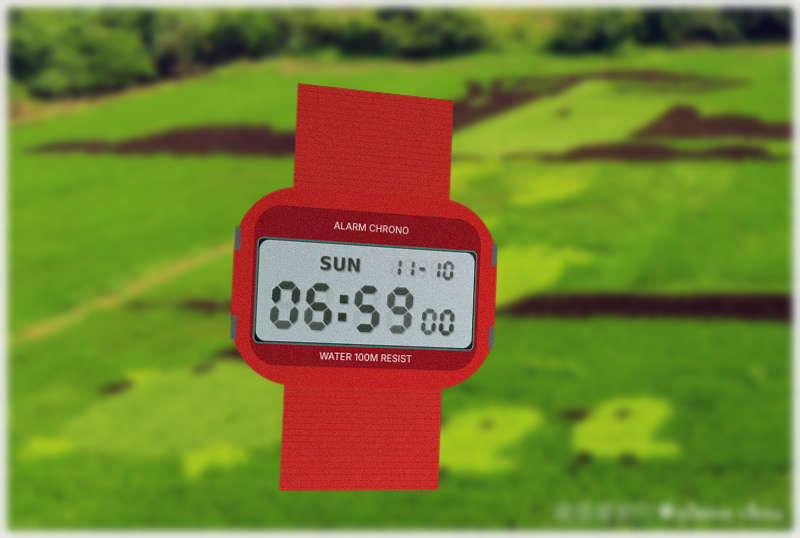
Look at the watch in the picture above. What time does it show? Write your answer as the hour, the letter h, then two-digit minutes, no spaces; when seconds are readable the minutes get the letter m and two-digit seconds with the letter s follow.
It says 6h59m00s
